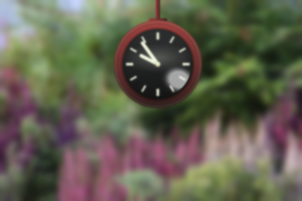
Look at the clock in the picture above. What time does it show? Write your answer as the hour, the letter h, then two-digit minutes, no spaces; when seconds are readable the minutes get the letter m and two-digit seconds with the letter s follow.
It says 9h54
